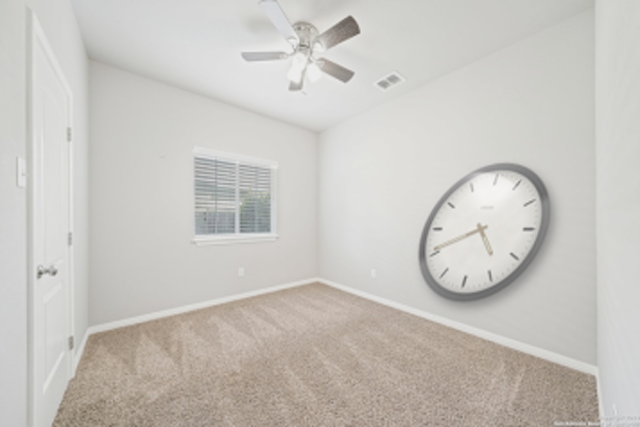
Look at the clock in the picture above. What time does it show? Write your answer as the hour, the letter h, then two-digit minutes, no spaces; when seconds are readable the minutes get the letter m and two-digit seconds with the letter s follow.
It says 4h41
